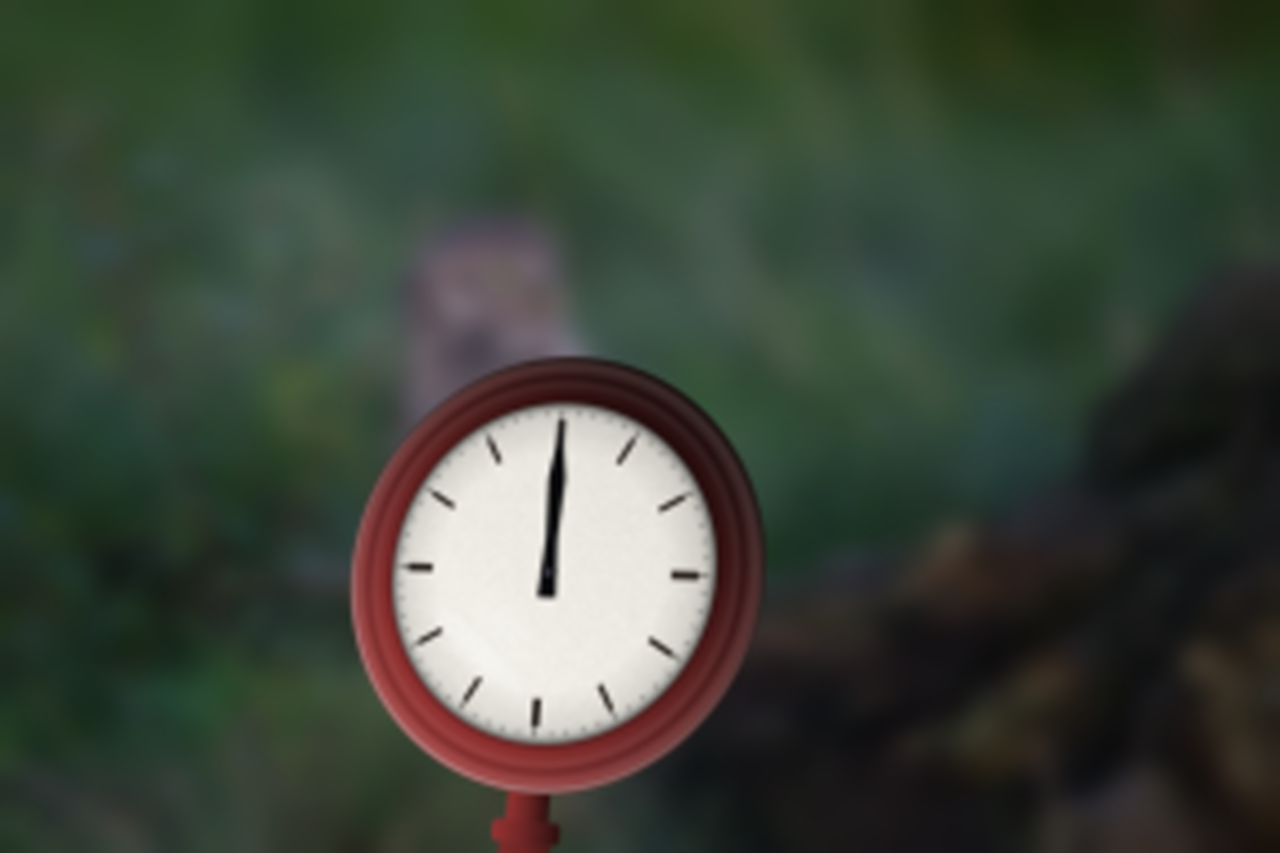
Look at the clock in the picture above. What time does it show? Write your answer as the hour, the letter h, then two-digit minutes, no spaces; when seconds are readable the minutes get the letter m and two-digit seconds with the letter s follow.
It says 12h00
